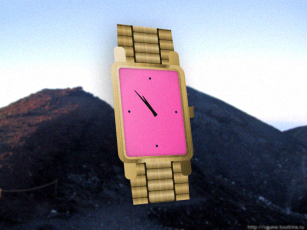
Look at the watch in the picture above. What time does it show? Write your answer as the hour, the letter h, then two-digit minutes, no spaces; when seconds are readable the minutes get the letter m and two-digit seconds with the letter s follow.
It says 10h53
